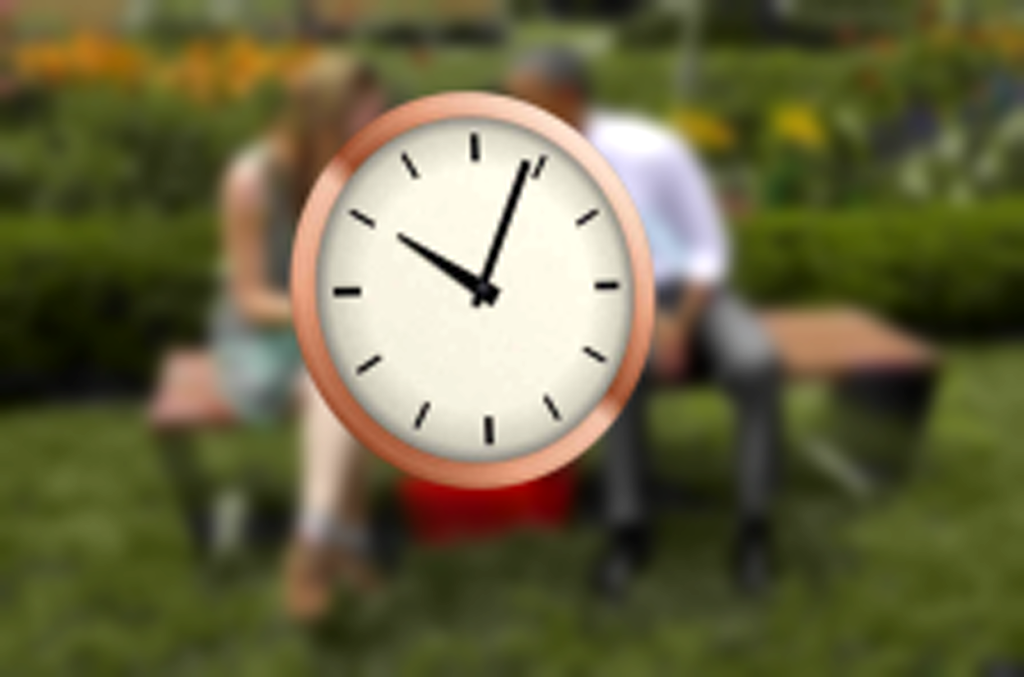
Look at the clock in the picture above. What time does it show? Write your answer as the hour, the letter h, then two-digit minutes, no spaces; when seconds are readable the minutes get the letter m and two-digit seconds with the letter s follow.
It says 10h04
